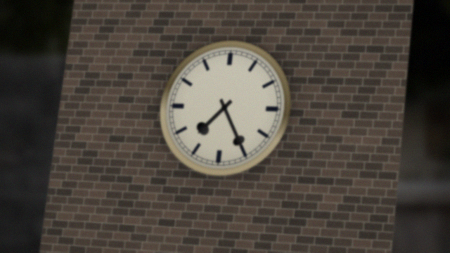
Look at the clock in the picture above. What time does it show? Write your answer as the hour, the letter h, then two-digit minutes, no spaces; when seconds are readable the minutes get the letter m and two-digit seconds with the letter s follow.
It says 7h25
